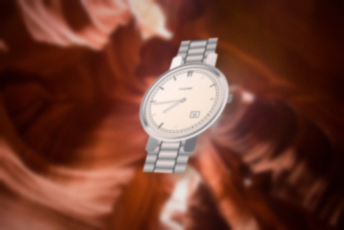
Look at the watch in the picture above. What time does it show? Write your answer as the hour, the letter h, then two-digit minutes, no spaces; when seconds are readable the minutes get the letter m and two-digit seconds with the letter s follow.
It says 7h44
